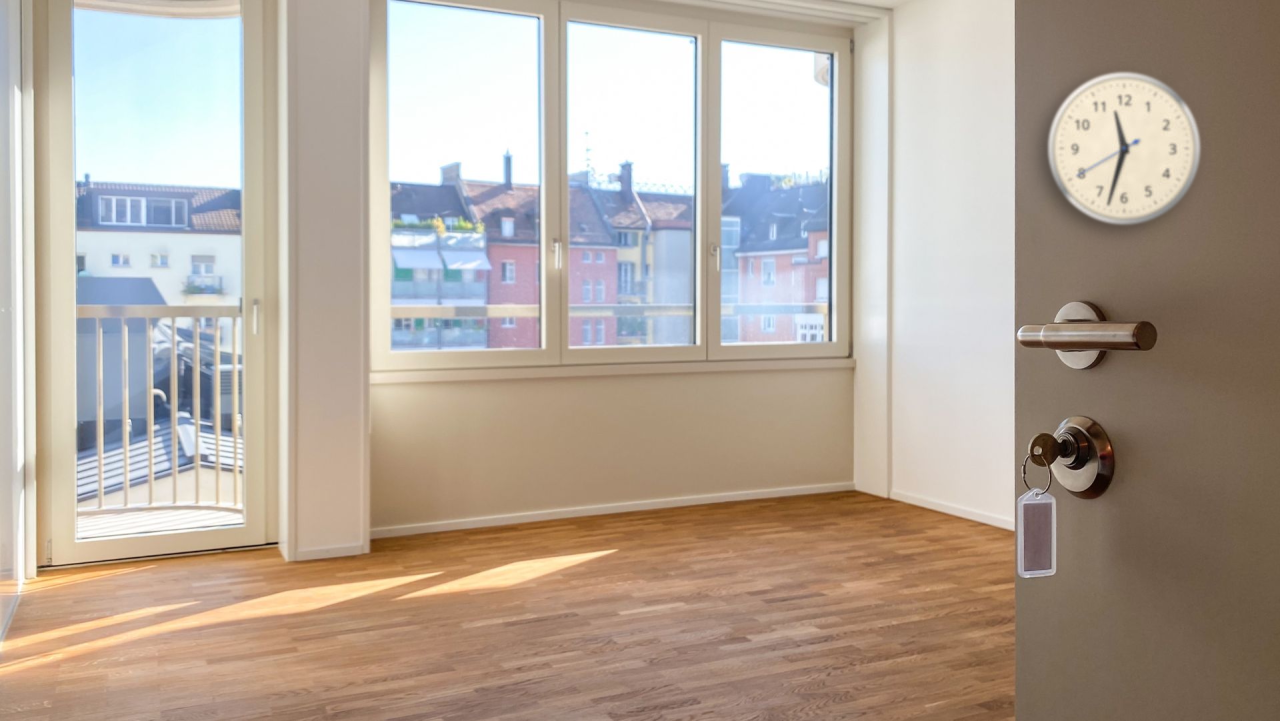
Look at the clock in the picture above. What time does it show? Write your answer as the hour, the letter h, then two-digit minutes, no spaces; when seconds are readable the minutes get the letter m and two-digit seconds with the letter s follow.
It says 11h32m40s
